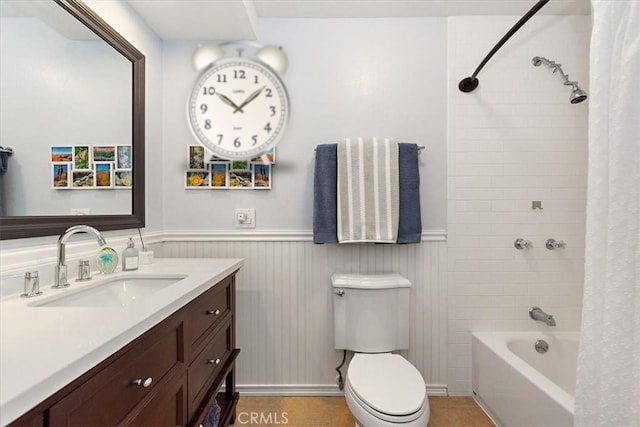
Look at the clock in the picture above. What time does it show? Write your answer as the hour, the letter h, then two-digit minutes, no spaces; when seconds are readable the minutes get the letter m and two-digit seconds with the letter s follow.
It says 10h08
